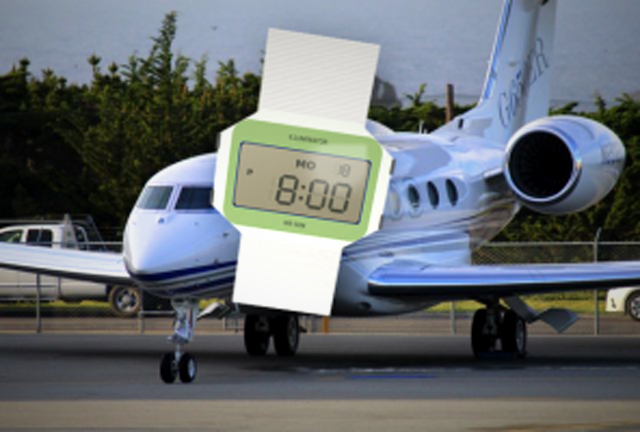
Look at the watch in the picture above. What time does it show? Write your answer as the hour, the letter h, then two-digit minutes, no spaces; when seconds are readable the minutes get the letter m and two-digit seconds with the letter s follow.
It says 8h00
